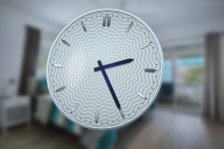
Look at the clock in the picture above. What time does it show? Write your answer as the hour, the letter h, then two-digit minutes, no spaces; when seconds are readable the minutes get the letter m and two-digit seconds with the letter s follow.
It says 2h25
